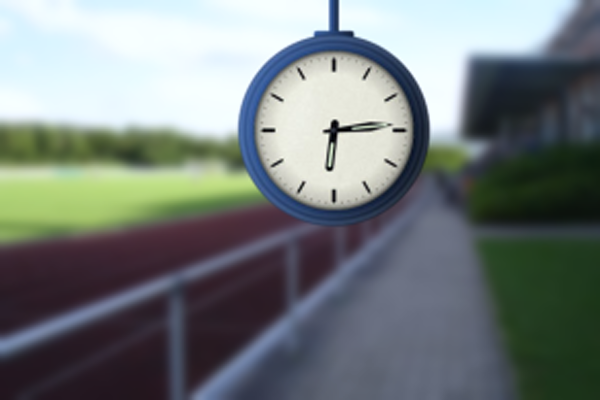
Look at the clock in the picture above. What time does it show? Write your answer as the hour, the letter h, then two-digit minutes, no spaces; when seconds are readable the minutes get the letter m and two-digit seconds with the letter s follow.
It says 6h14
